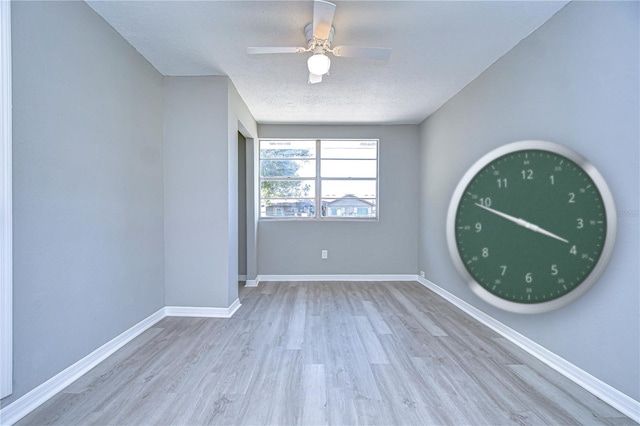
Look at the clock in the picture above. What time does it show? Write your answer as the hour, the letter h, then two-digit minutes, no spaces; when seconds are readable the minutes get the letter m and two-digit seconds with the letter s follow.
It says 3h49
